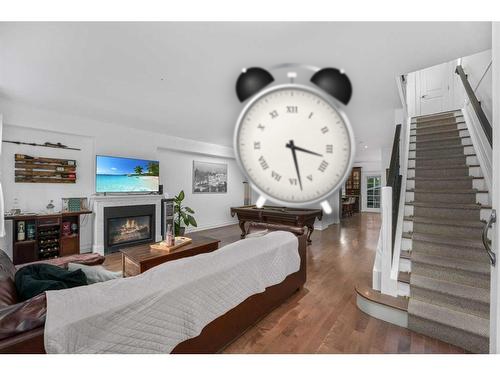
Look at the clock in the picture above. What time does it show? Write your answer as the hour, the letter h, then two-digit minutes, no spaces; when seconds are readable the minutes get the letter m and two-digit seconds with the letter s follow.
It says 3h28
